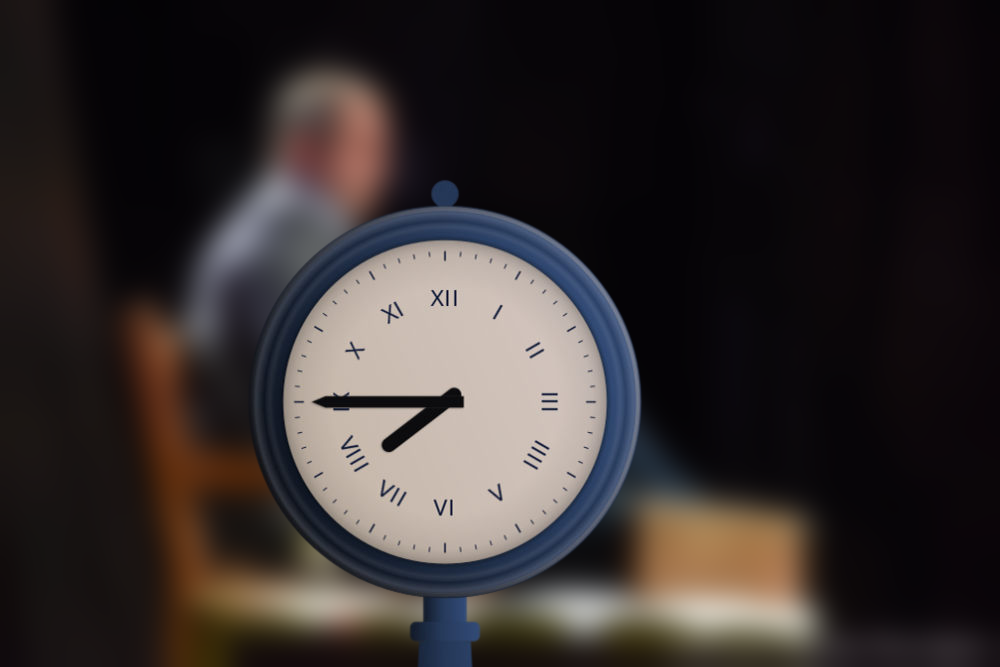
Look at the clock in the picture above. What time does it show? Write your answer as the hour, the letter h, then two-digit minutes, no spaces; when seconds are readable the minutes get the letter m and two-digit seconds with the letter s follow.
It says 7h45
